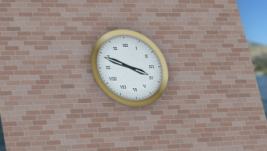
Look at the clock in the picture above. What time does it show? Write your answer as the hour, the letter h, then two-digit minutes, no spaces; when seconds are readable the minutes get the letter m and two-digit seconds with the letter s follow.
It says 3h49
